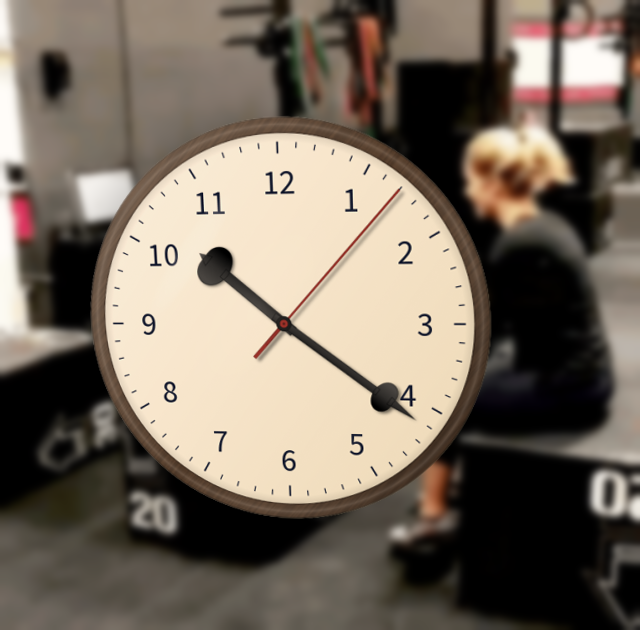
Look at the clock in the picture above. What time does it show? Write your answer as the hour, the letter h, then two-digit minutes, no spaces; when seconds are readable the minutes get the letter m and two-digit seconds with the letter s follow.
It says 10h21m07s
